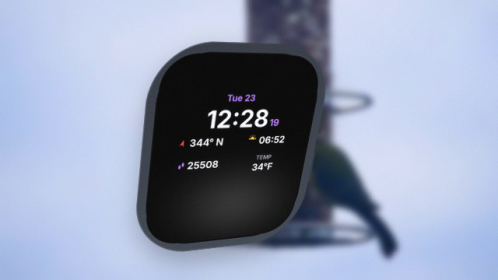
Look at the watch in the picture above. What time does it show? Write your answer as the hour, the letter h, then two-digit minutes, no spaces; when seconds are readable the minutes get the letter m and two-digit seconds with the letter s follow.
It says 12h28m19s
